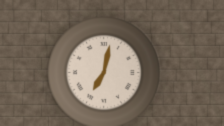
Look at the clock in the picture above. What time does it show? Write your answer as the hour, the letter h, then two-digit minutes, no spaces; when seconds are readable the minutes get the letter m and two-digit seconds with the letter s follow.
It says 7h02
